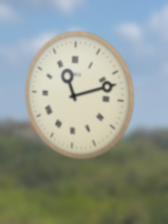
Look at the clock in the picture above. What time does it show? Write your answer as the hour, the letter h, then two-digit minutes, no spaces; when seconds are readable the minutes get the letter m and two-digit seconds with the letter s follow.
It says 11h12
